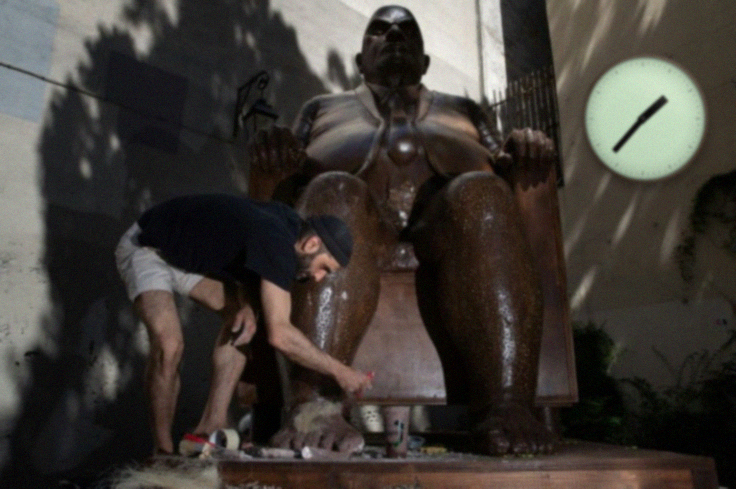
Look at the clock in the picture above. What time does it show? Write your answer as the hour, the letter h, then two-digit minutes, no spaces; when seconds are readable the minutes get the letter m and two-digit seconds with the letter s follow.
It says 1h37
